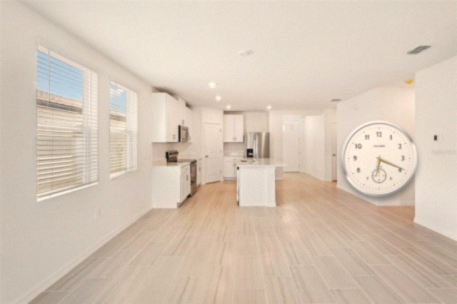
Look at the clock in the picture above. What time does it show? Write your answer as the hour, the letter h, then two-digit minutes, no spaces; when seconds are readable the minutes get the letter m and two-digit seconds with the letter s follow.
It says 6h19
